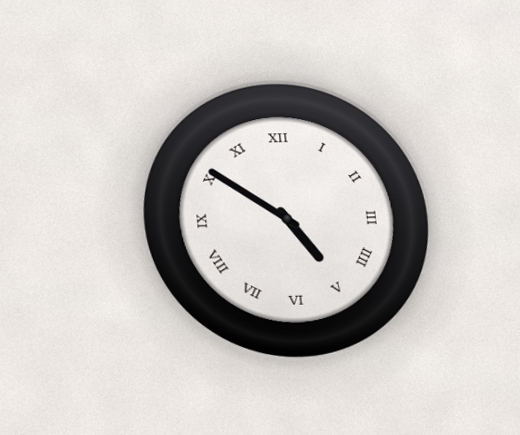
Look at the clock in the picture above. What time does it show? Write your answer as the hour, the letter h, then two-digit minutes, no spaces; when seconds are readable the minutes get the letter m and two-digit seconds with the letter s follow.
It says 4h51
